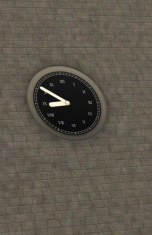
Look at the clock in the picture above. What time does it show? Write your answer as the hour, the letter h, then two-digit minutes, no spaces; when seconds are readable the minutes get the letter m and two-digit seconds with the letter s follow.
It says 8h51
